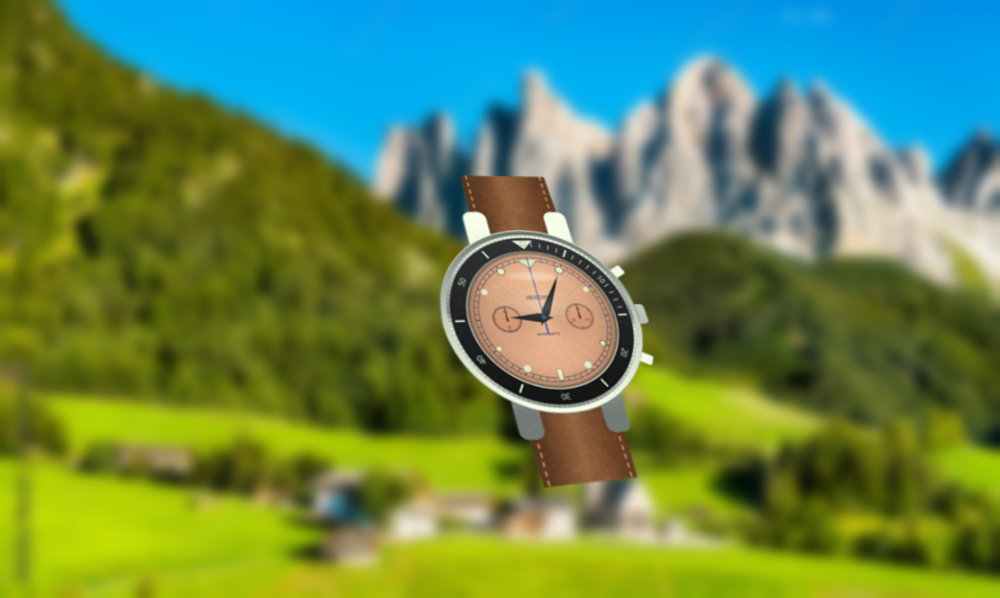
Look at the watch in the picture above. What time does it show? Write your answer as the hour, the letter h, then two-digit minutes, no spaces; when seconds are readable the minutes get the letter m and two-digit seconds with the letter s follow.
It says 9h05
